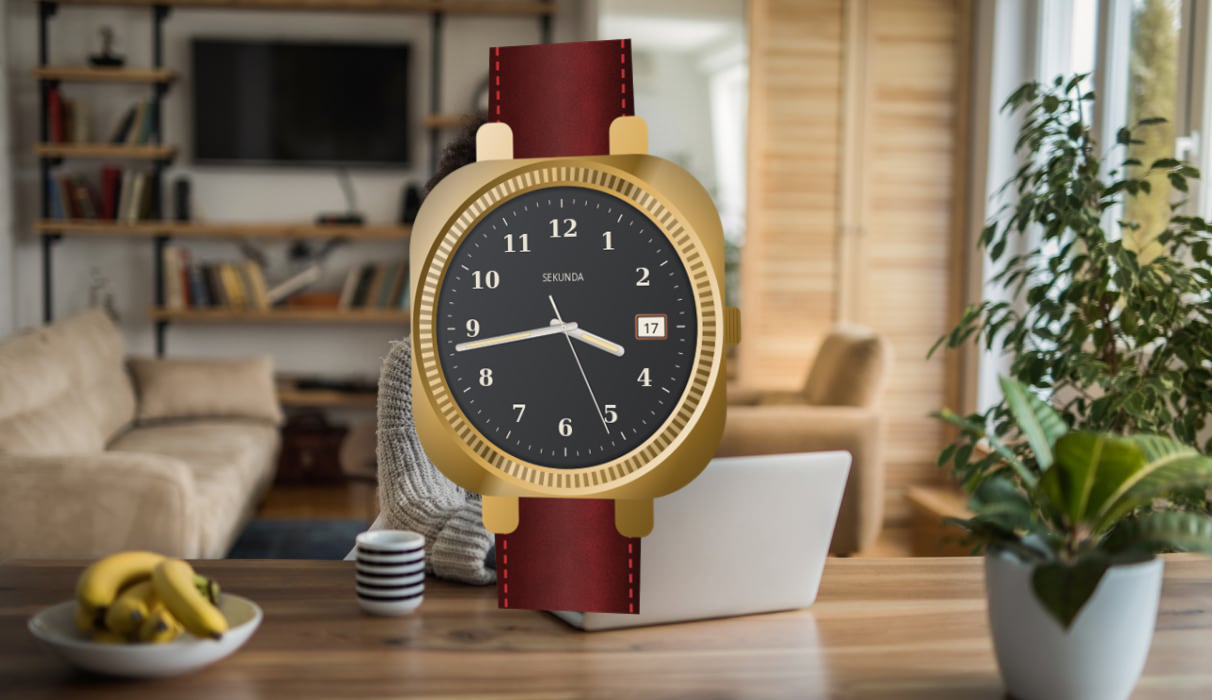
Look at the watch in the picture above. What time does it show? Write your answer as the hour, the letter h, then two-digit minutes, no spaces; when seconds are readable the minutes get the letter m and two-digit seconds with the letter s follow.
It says 3h43m26s
